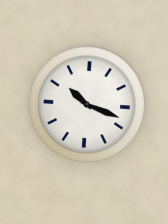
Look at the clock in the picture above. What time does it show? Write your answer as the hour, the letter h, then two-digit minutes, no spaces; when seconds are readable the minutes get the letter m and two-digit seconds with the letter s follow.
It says 10h18
